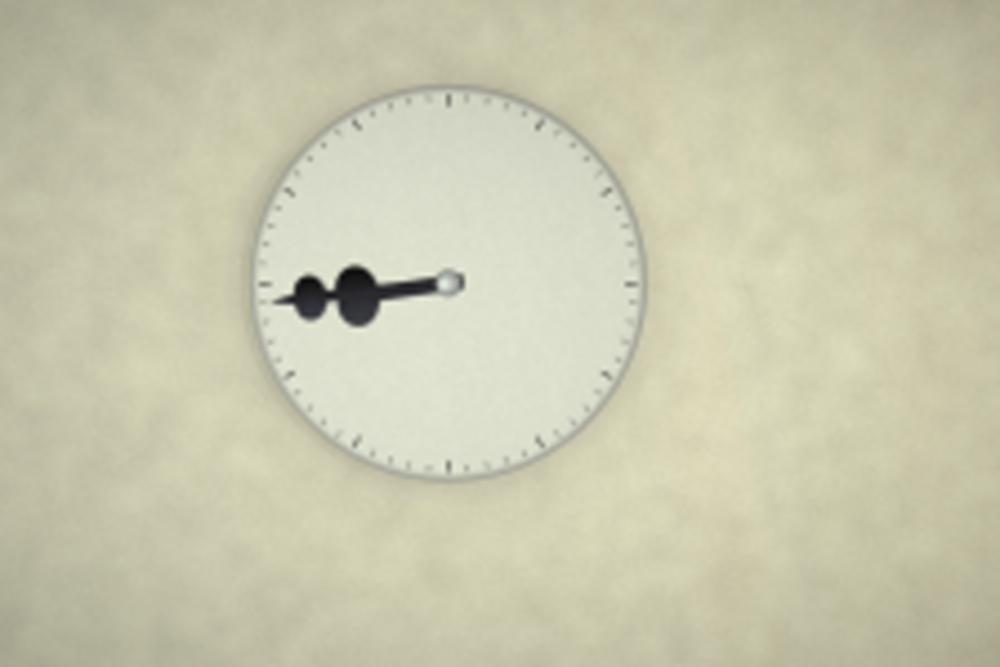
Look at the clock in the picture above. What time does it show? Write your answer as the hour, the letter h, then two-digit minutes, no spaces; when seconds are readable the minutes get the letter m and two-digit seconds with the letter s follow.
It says 8h44
